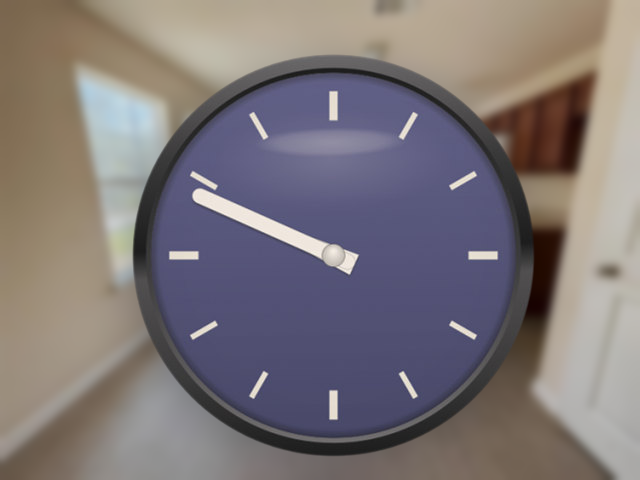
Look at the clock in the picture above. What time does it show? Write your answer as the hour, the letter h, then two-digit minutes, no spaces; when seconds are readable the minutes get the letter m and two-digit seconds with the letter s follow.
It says 9h49
